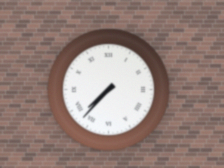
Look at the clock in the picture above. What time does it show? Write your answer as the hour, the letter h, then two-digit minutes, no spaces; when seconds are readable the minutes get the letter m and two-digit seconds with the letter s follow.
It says 7h37
